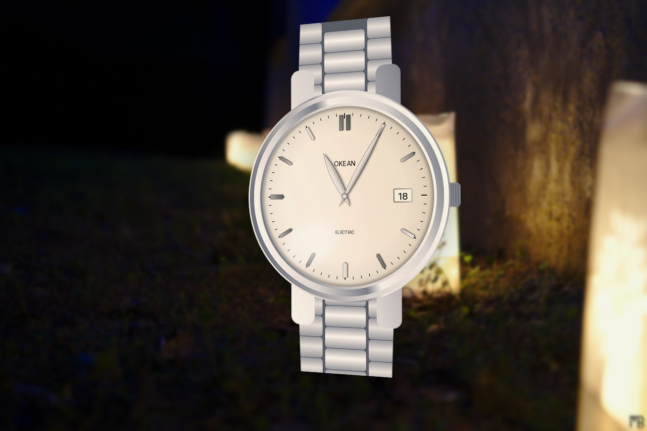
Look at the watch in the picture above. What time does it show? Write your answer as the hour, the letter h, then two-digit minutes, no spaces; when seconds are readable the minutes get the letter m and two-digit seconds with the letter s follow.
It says 11h05
